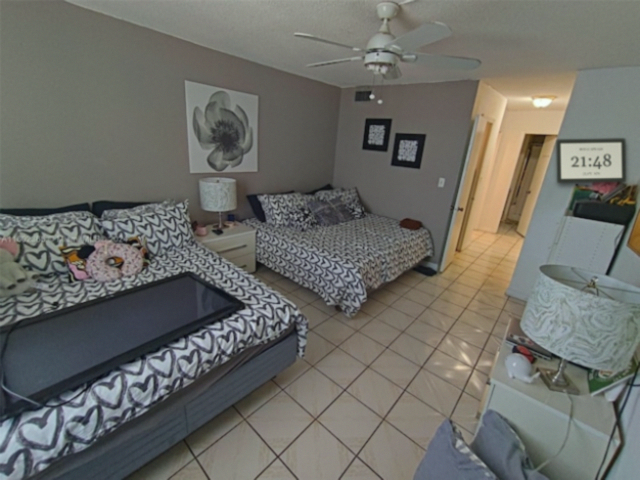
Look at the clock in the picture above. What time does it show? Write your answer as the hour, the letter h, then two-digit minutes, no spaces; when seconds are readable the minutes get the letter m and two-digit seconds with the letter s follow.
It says 21h48
